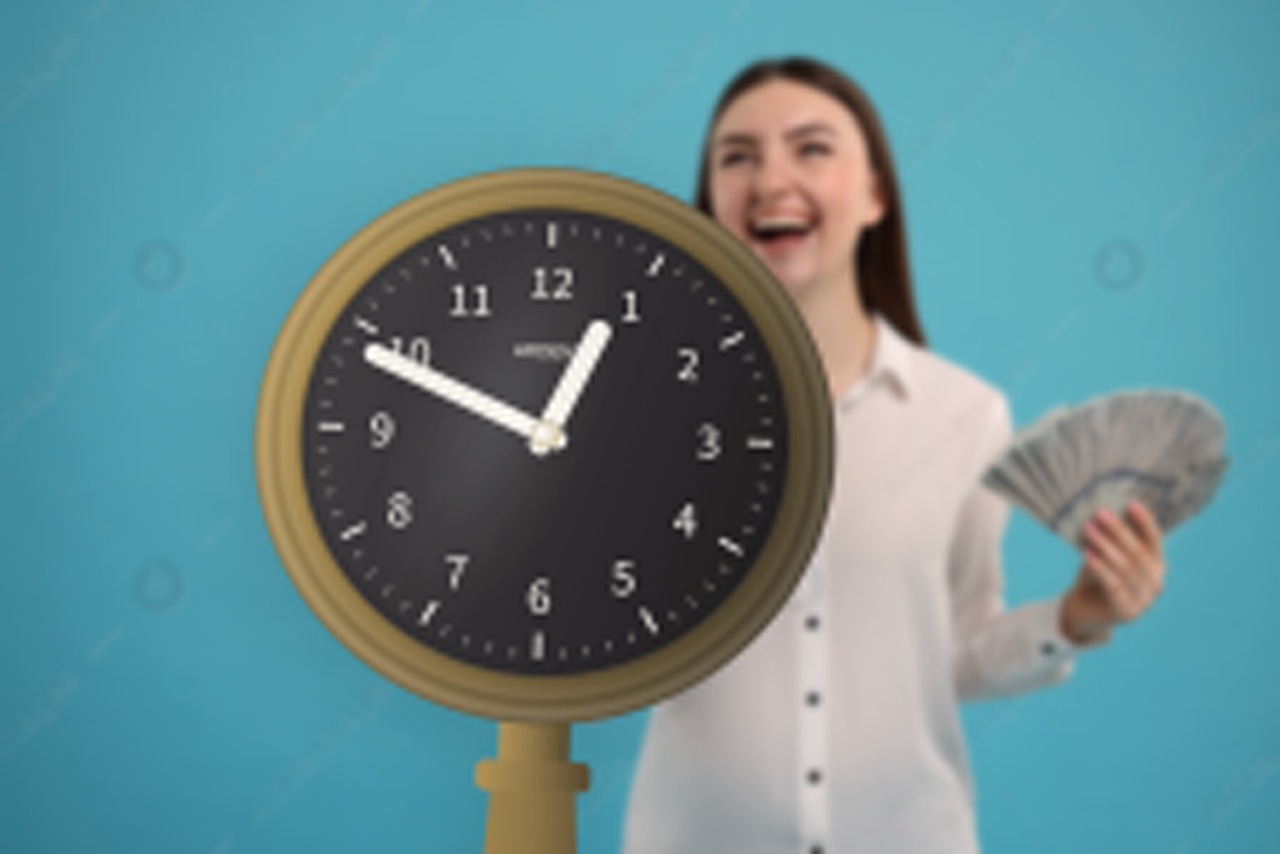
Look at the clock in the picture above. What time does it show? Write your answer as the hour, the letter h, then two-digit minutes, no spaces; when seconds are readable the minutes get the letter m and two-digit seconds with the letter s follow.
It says 12h49
